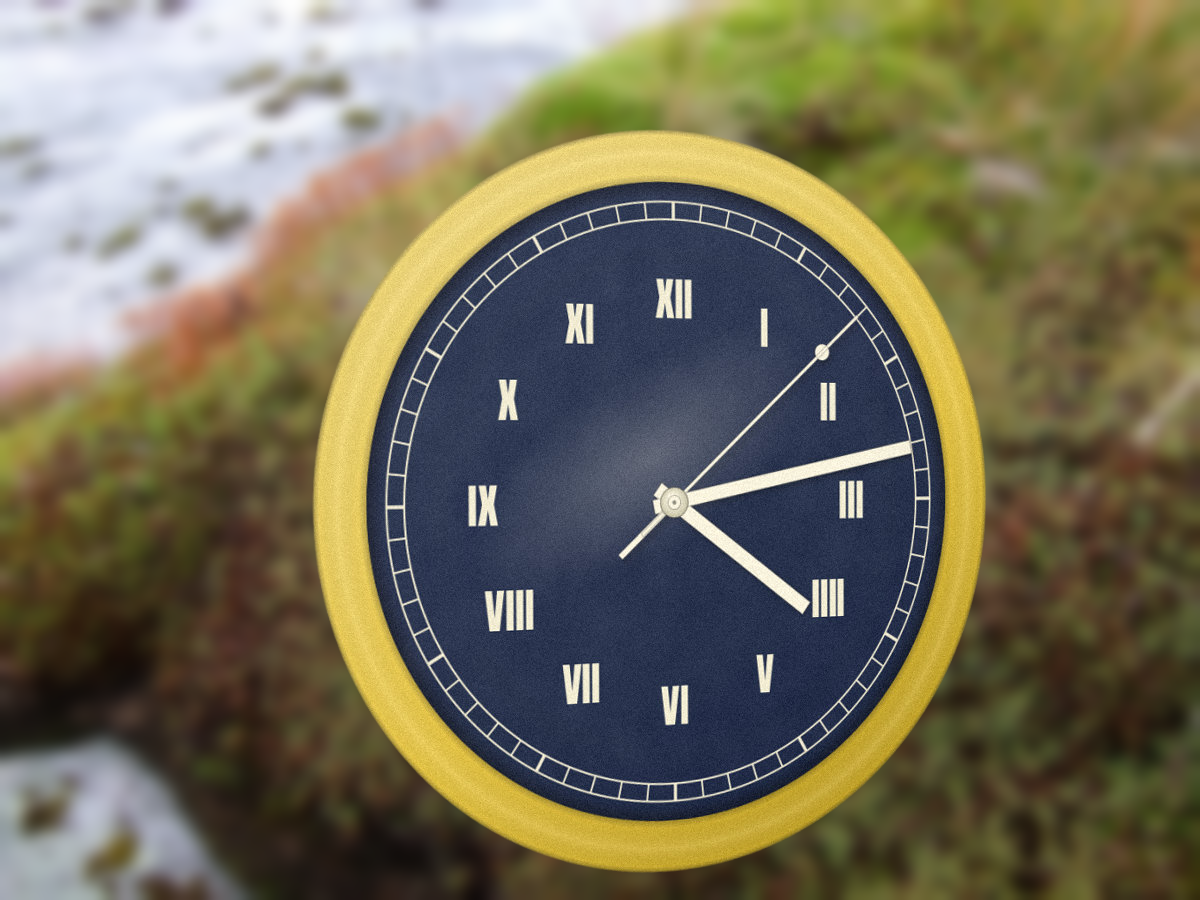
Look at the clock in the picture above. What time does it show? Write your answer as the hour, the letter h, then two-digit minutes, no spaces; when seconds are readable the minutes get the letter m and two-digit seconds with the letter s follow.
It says 4h13m08s
